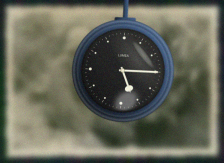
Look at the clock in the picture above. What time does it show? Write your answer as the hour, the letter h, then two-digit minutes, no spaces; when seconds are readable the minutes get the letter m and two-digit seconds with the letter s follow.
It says 5h15
